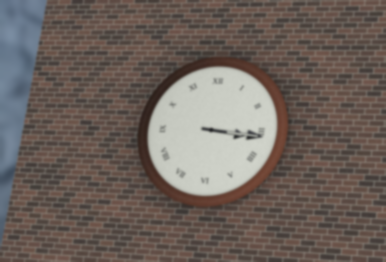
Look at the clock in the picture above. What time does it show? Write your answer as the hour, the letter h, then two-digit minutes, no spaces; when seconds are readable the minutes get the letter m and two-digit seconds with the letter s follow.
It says 3h16
